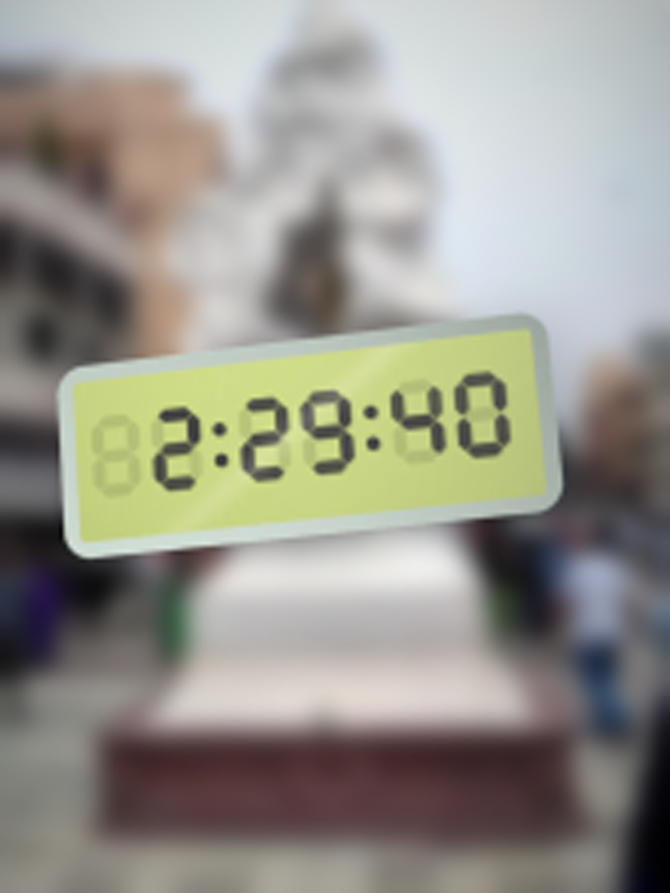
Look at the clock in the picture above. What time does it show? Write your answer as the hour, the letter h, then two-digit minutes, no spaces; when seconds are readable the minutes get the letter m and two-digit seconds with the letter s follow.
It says 2h29m40s
